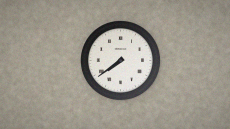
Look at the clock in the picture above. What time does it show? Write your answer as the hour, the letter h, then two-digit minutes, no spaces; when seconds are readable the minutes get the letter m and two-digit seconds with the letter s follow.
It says 7h39
